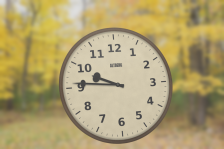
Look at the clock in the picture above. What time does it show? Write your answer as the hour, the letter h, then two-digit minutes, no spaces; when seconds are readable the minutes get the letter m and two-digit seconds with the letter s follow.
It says 9h46
